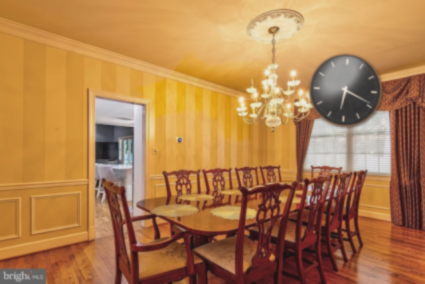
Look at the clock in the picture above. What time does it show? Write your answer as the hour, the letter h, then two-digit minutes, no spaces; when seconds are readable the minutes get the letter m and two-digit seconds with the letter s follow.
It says 6h19
